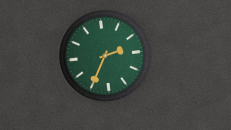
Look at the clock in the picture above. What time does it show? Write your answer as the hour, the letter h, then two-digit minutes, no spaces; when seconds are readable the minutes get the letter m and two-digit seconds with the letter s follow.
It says 2h35
